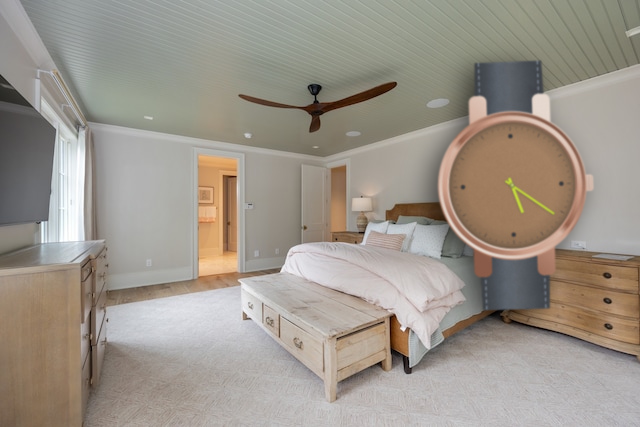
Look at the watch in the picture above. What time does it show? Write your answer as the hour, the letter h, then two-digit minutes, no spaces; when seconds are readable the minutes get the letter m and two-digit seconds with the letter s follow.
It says 5h21
